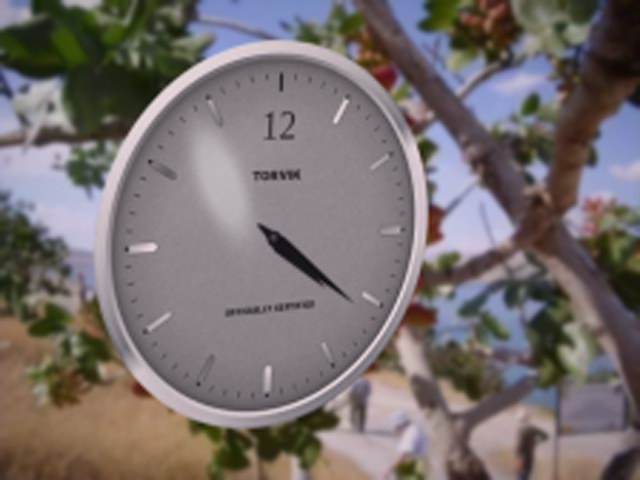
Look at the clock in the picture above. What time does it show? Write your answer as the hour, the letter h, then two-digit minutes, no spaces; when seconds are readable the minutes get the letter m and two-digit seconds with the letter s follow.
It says 4h21
